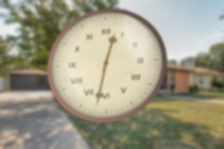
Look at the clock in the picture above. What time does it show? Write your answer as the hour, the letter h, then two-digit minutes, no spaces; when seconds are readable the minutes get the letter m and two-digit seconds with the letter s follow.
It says 12h32
